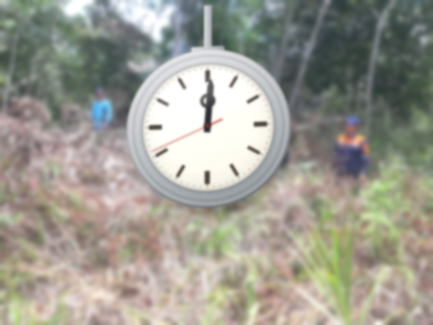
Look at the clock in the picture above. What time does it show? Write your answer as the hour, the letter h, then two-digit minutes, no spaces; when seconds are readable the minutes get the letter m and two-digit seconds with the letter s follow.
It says 12h00m41s
